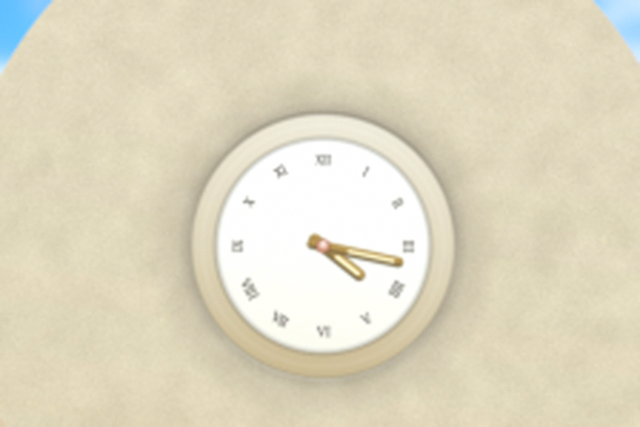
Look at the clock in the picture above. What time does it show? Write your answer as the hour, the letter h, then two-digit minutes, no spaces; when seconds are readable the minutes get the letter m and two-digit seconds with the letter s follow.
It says 4h17
